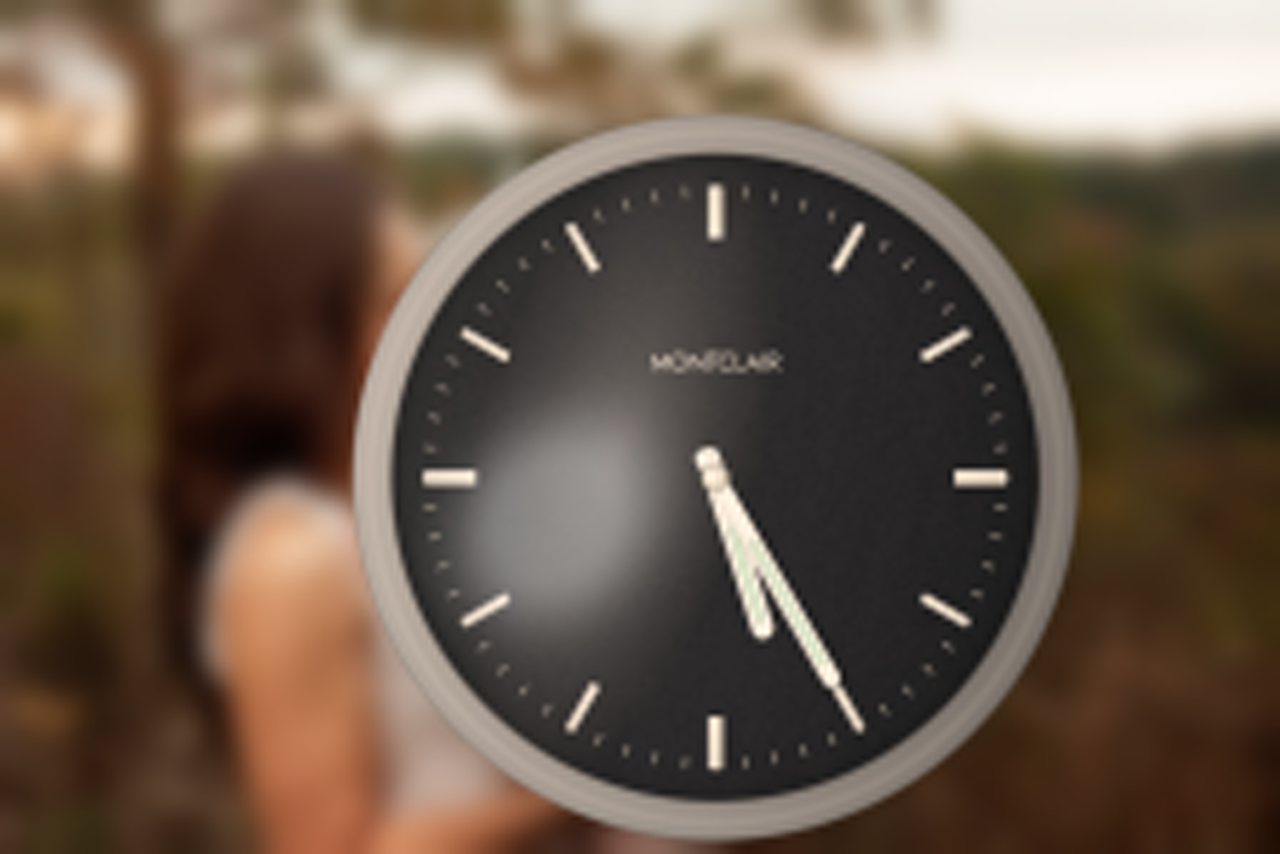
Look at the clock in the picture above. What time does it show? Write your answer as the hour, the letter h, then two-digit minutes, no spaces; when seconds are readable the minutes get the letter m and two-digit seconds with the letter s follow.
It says 5h25
